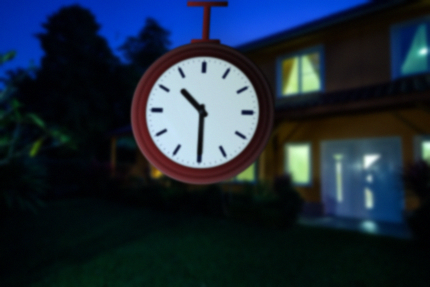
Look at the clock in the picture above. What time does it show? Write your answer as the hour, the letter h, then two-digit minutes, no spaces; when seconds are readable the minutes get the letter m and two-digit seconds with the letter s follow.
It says 10h30
